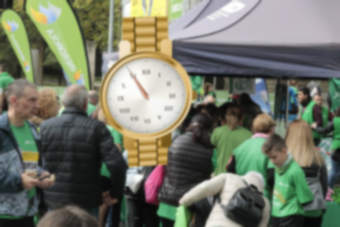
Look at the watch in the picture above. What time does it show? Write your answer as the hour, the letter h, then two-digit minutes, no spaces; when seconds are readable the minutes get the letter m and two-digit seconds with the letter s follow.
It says 10h55
